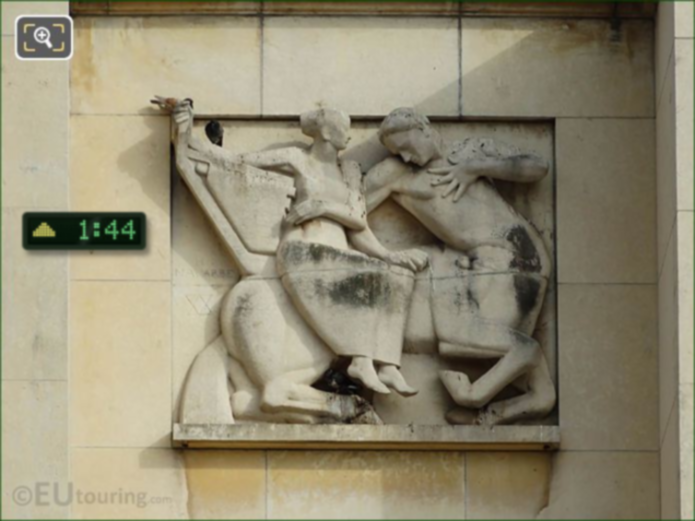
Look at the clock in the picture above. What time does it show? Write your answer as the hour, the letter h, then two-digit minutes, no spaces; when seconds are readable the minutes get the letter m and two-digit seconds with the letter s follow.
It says 1h44
